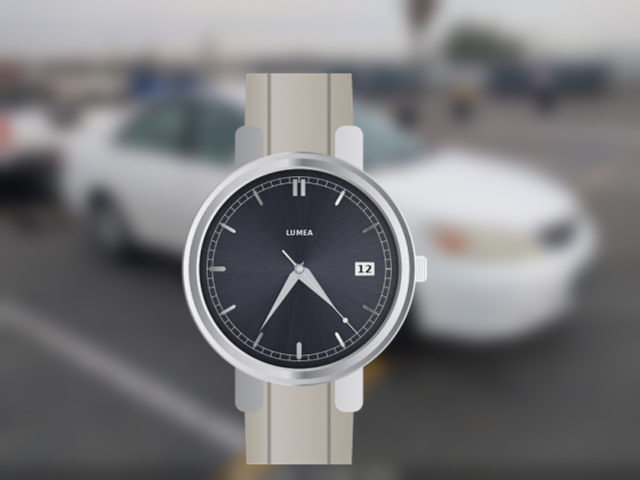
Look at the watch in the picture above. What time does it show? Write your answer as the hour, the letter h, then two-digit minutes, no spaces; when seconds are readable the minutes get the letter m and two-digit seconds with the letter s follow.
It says 4h35m23s
